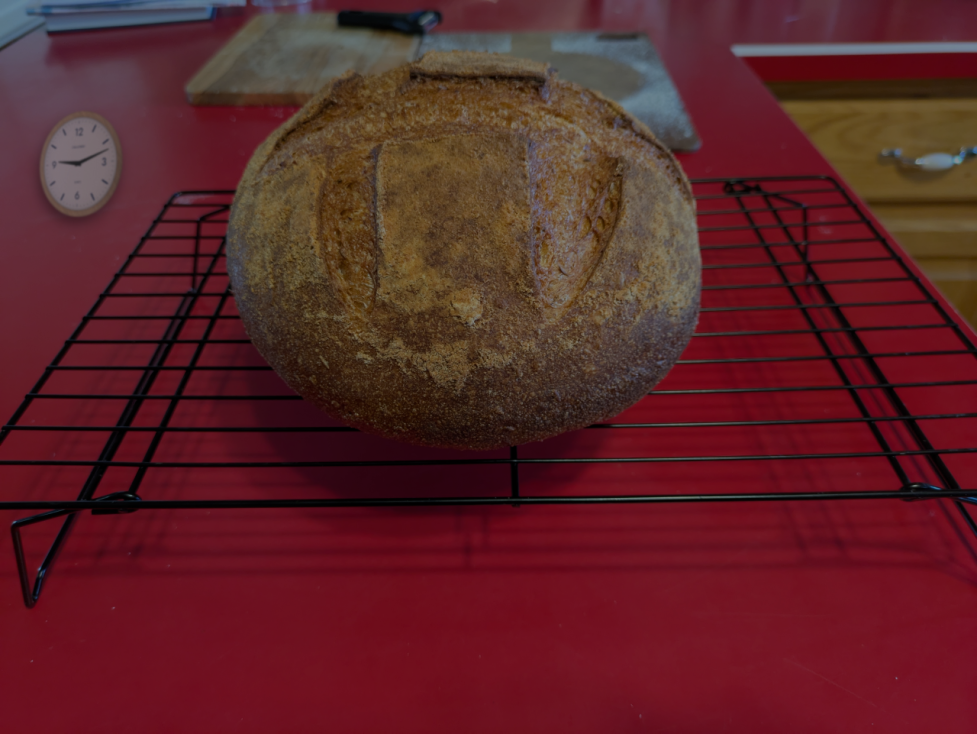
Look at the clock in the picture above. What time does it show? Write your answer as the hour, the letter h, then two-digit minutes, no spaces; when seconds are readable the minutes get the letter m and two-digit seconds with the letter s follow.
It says 9h12
